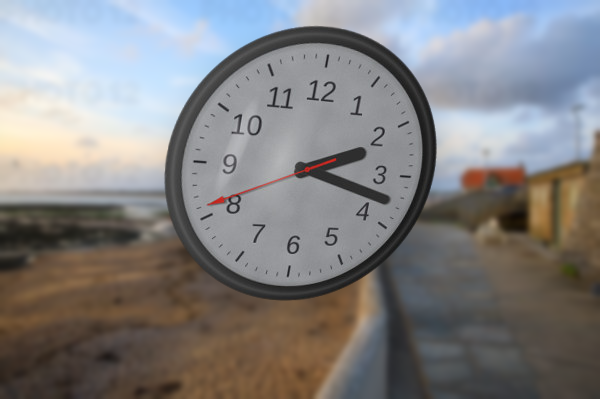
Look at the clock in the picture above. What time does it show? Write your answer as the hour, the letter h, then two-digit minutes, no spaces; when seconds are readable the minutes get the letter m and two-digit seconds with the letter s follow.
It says 2h17m41s
